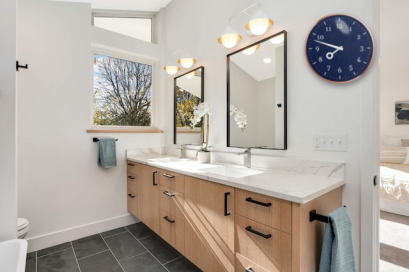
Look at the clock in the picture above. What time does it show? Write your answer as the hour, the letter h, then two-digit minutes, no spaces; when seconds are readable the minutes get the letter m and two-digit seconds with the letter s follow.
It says 7h48
